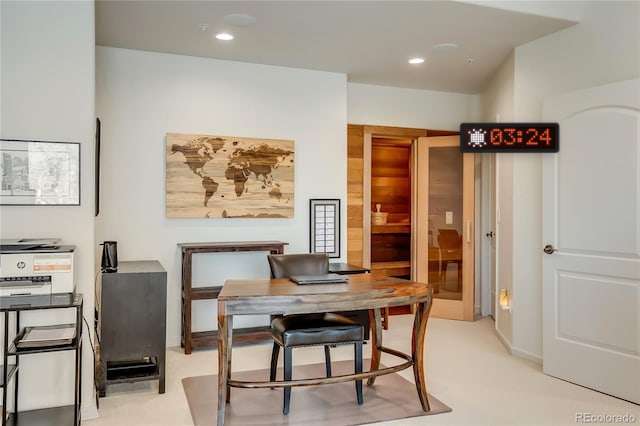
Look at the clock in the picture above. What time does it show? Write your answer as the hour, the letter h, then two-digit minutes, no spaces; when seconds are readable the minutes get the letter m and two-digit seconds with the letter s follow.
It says 3h24
